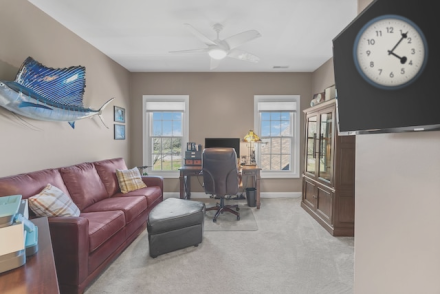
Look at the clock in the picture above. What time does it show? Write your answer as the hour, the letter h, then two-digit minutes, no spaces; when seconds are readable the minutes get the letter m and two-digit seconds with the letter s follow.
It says 4h07
